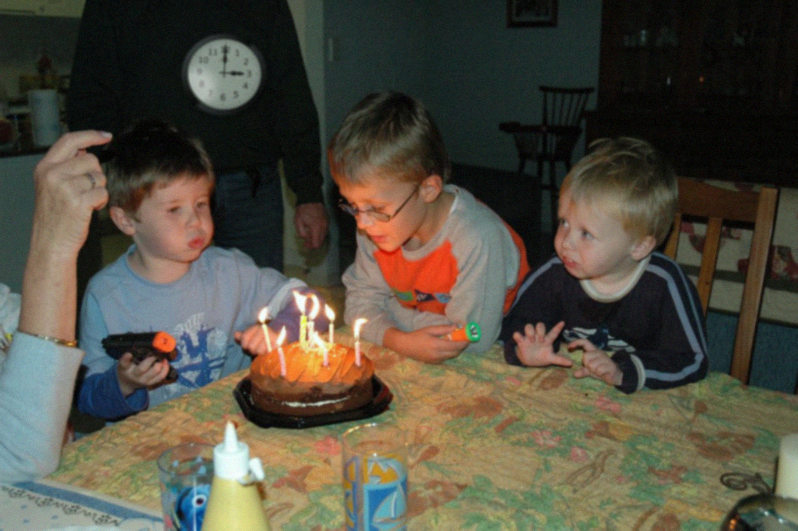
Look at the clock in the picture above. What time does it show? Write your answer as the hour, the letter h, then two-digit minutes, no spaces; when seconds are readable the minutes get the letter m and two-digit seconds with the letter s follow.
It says 3h00
